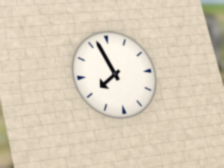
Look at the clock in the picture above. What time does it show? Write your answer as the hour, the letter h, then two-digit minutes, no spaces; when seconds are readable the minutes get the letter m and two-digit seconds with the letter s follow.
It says 7h57
